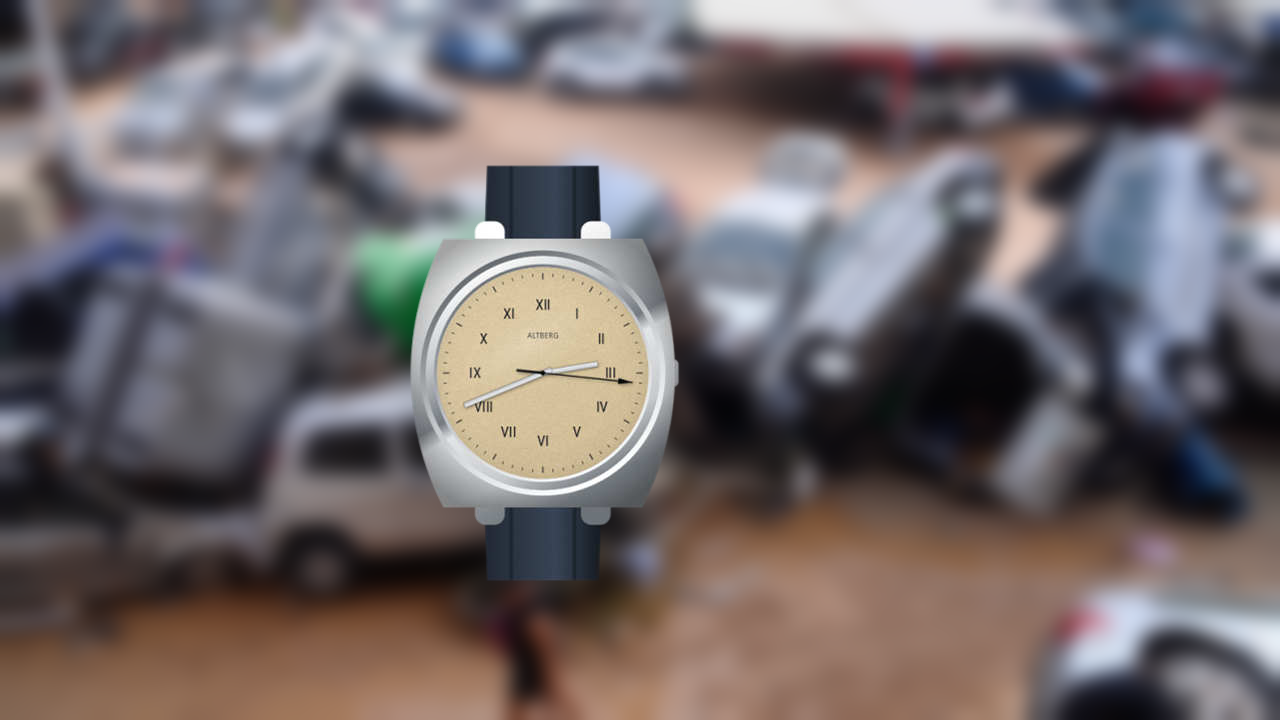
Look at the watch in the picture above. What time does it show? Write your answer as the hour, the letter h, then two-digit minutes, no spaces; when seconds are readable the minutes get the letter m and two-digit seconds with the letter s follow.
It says 2h41m16s
